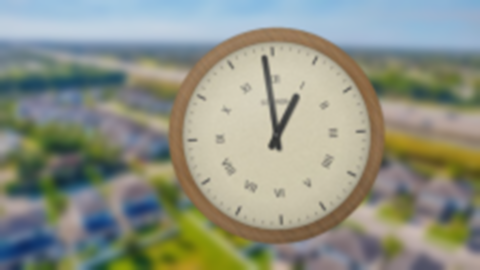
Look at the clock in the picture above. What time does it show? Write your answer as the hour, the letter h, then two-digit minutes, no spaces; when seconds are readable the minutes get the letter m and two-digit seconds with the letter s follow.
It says 12h59
